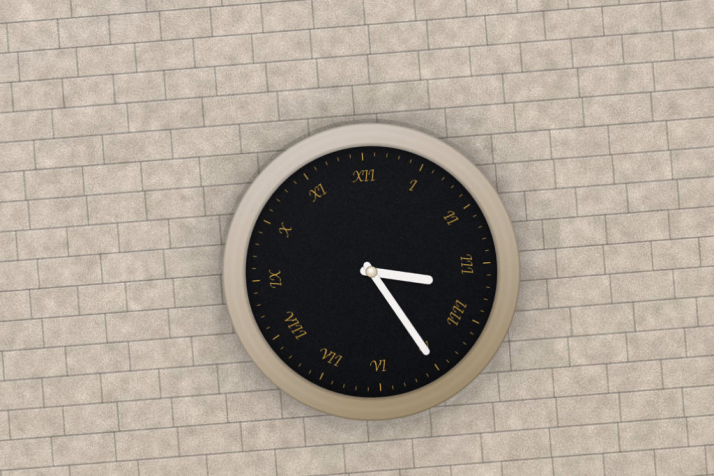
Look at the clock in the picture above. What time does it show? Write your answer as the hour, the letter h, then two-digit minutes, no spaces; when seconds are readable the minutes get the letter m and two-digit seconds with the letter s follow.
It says 3h25
